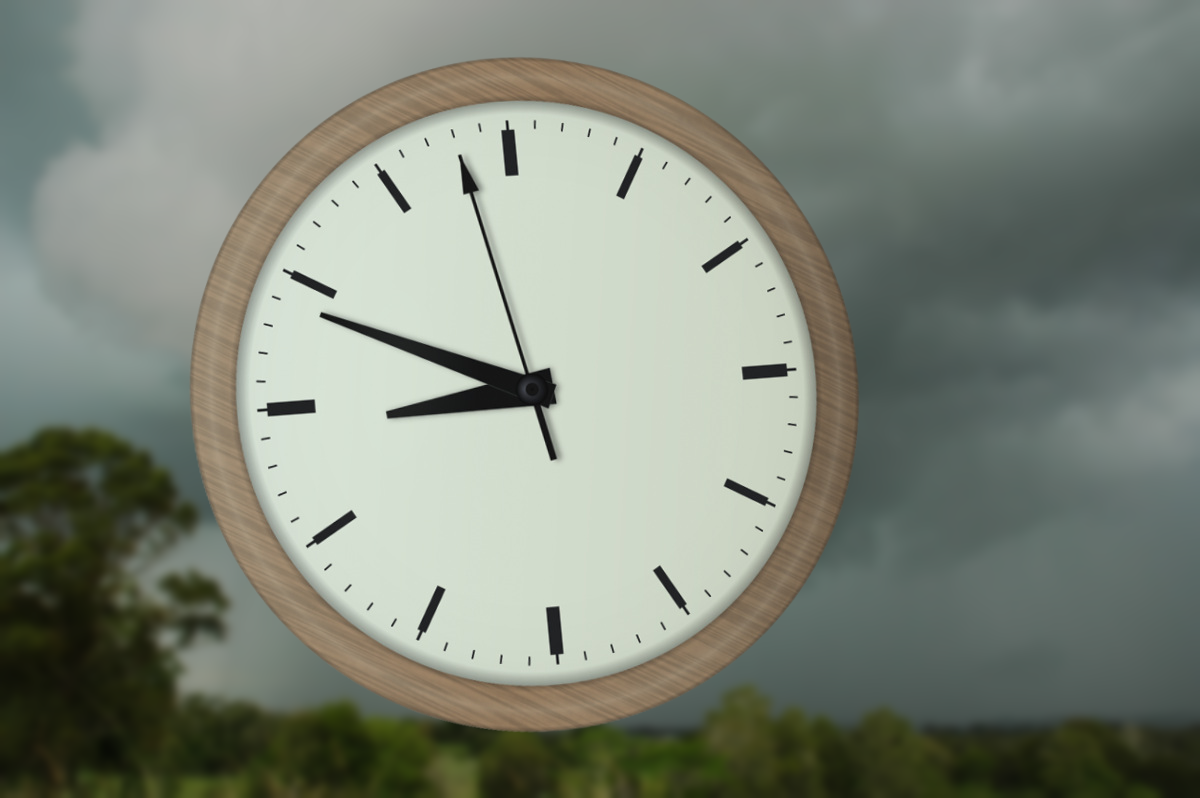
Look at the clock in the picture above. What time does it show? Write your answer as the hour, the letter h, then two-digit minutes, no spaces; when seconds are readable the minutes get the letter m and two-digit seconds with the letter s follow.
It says 8h48m58s
